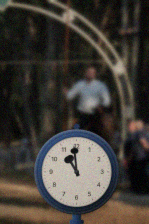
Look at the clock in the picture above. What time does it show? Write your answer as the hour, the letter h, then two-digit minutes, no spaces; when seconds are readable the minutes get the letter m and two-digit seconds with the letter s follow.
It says 10h59
